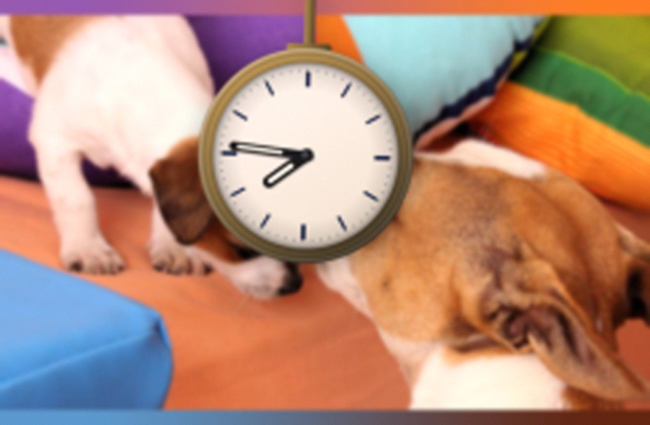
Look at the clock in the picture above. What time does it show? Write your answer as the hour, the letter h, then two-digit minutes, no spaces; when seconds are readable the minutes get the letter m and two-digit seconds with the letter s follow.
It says 7h46
